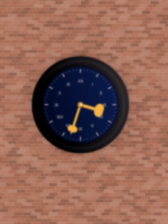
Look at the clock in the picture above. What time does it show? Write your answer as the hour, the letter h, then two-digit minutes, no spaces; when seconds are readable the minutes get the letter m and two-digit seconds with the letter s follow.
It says 3h33
